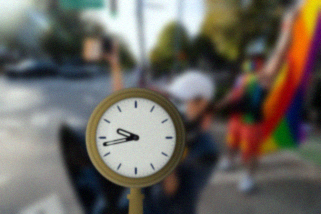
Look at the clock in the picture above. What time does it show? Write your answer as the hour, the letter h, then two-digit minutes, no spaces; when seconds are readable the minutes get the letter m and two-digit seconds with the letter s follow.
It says 9h43
